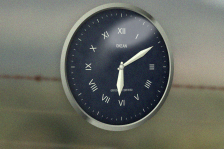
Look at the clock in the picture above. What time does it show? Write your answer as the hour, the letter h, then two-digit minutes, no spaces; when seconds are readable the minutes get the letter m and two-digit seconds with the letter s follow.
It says 6h10
